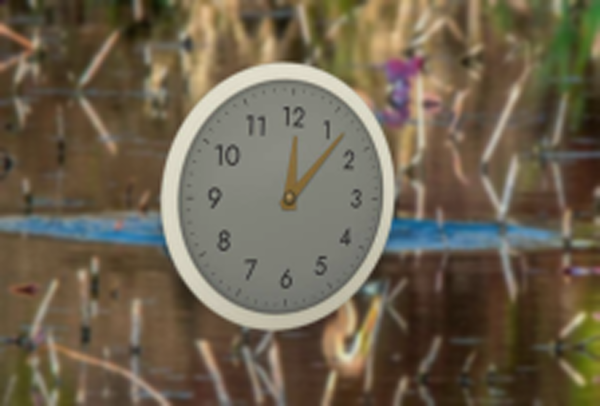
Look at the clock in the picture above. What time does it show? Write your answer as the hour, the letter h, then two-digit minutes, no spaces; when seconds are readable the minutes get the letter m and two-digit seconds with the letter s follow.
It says 12h07
